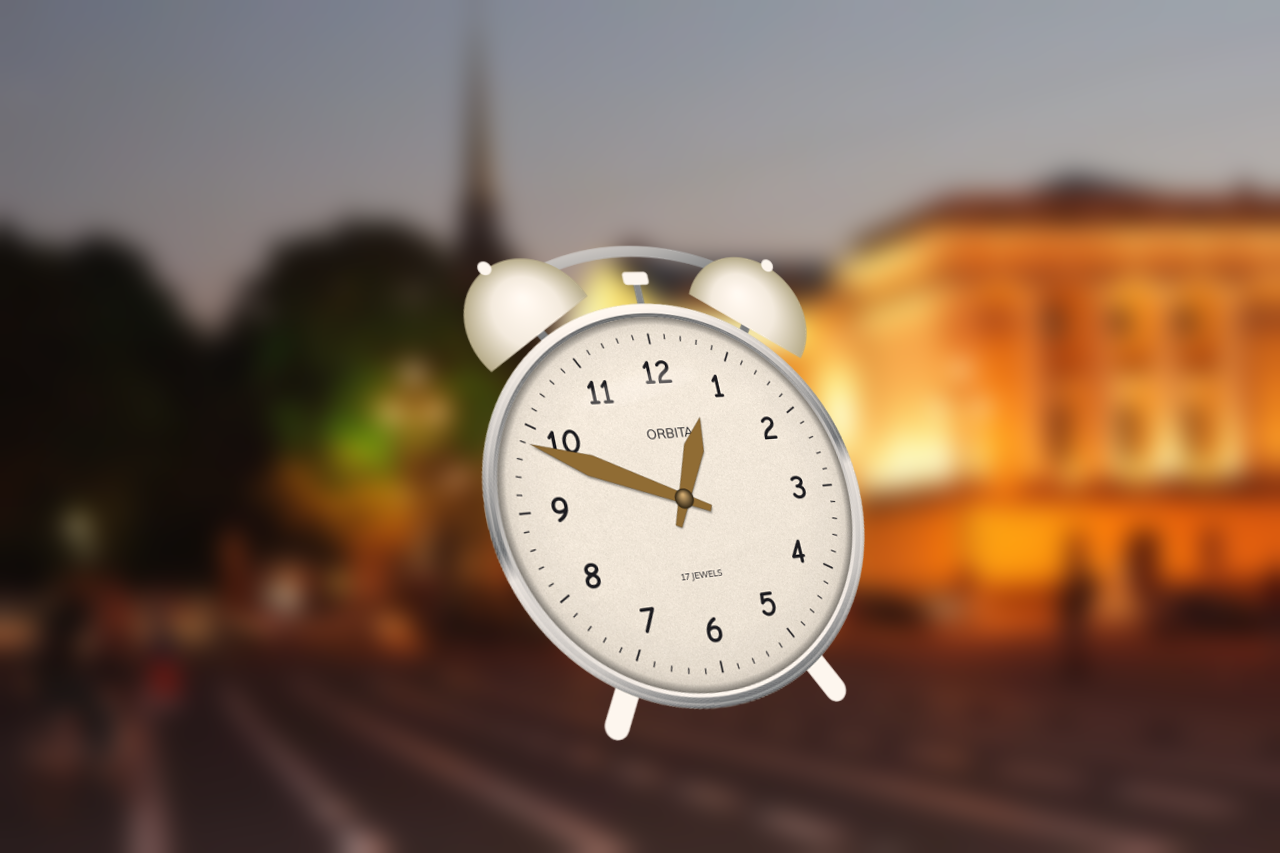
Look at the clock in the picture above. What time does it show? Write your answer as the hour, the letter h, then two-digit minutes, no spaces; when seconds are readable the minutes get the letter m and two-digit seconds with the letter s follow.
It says 12h49
